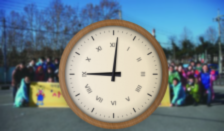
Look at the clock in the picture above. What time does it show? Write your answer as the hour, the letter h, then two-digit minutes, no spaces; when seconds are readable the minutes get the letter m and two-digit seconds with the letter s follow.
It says 9h01
